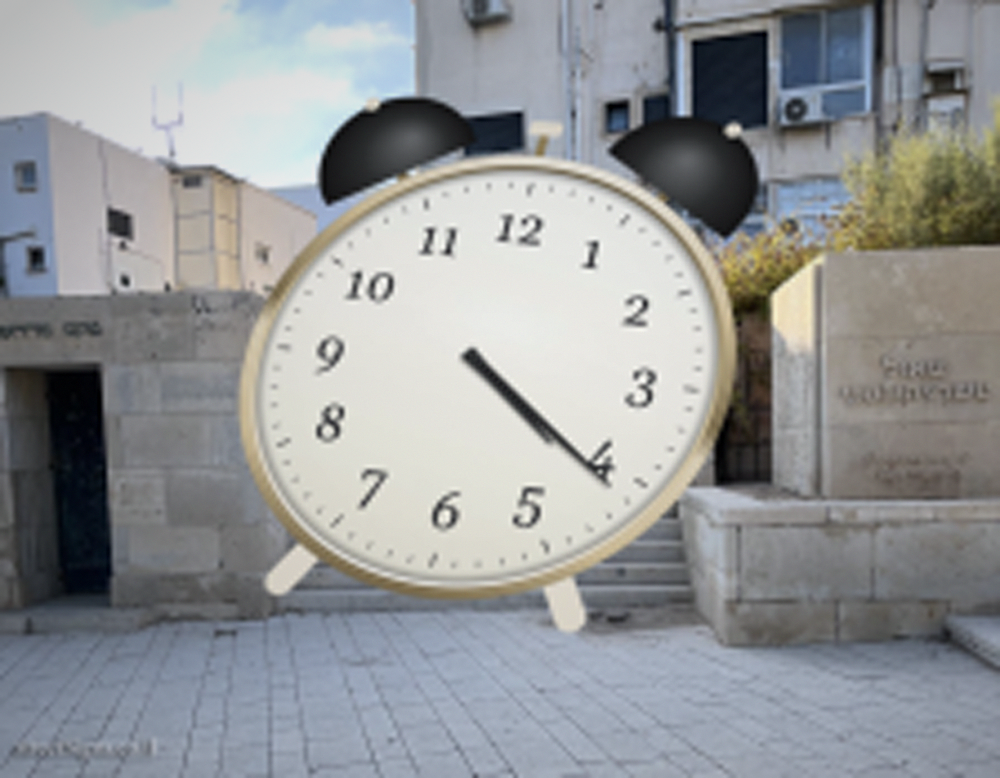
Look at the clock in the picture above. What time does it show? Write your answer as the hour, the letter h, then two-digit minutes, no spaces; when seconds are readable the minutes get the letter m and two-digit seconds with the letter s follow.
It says 4h21
